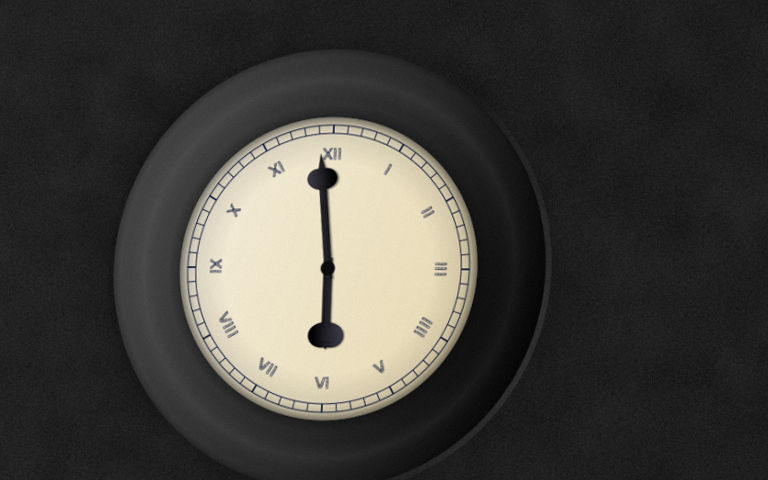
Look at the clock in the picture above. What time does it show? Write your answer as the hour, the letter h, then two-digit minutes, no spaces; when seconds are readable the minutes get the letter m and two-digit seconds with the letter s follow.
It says 5h59
